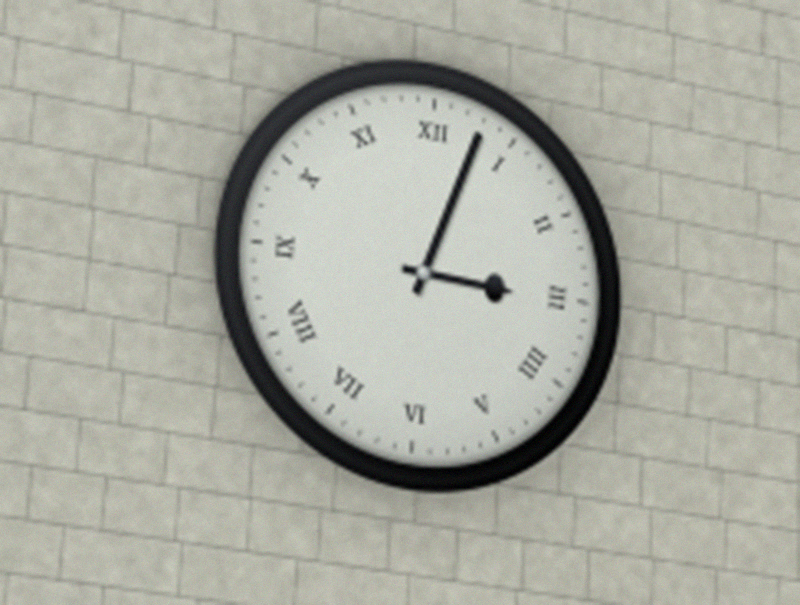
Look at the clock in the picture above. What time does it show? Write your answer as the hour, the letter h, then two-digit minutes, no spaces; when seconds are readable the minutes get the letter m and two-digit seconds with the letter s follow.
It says 3h03
